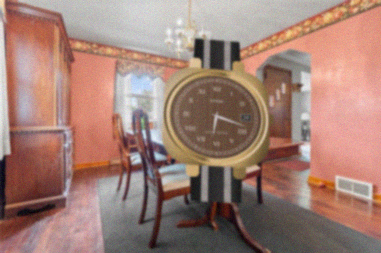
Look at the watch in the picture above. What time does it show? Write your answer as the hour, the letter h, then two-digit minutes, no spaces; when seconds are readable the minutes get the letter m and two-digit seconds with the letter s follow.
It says 6h18
